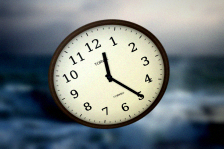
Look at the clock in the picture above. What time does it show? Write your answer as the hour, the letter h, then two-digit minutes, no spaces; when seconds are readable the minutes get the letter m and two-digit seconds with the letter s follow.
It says 12h25
